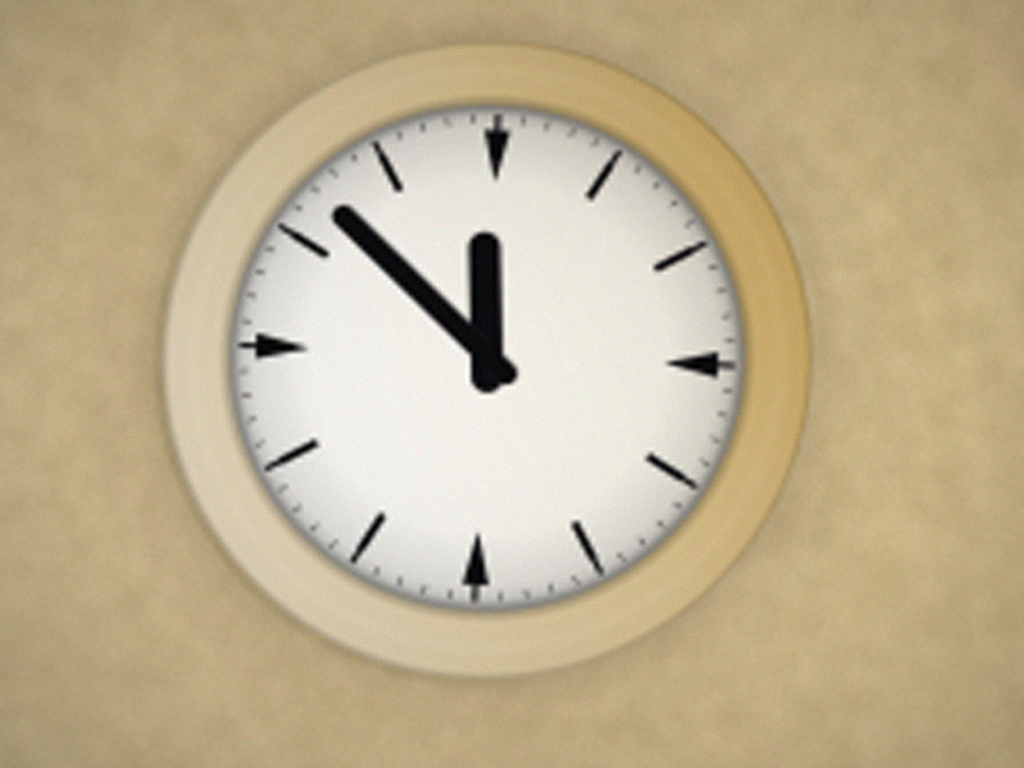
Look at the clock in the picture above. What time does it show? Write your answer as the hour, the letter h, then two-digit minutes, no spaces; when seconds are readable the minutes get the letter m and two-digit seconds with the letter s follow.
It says 11h52
